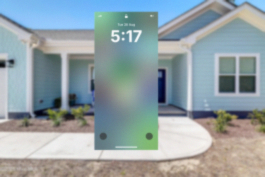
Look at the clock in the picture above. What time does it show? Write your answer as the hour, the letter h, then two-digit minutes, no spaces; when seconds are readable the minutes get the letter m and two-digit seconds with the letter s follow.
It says 5h17
